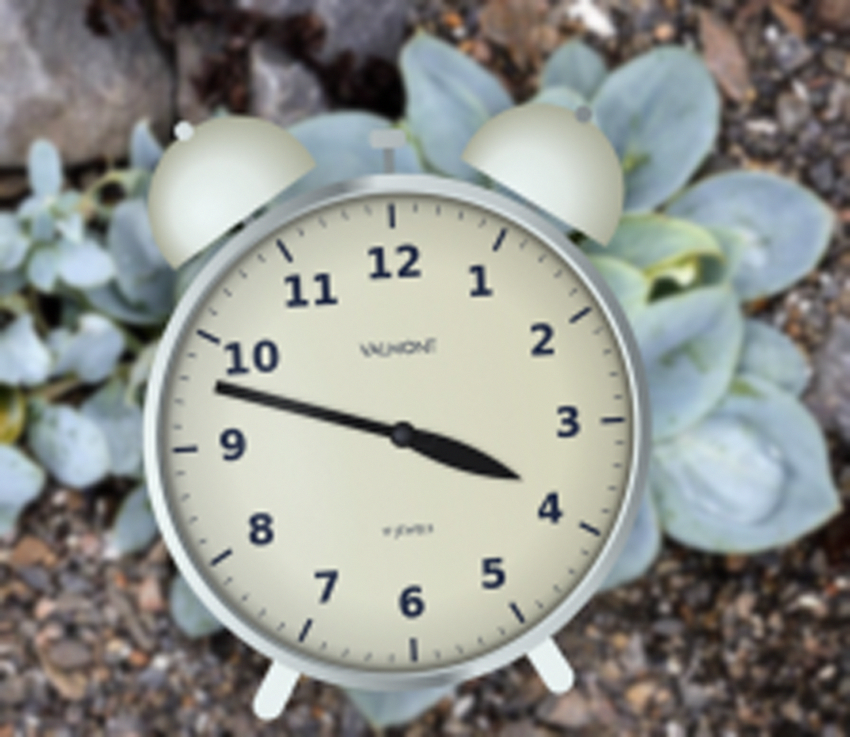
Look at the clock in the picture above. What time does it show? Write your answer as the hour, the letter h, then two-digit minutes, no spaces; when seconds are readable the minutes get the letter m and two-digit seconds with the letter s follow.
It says 3h48
